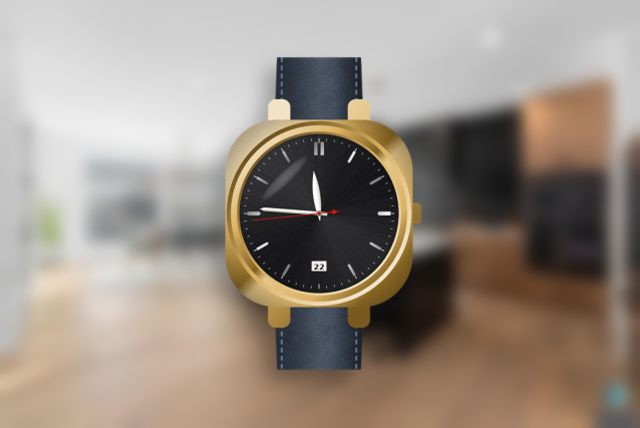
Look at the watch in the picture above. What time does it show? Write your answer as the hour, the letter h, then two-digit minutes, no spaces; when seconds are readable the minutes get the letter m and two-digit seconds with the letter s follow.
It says 11h45m44s
